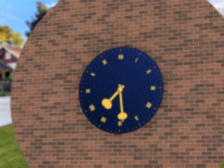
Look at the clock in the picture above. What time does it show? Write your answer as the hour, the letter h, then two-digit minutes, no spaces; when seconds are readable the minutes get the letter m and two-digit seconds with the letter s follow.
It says 7h29
